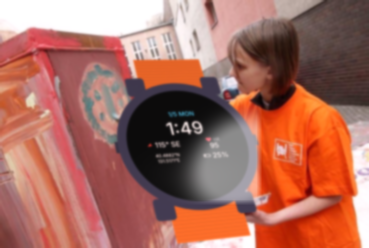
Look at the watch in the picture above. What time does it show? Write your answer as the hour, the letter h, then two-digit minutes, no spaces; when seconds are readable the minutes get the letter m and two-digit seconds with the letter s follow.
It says 1h49
